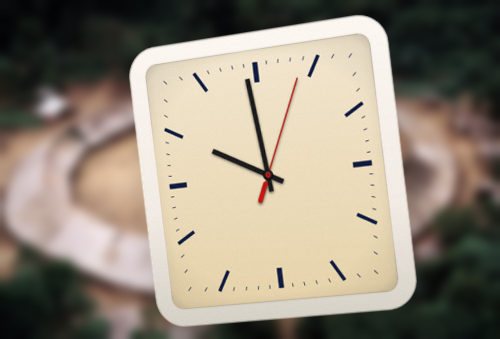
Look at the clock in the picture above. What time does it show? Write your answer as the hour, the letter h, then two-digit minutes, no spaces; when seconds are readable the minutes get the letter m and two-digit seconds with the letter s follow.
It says 9h59m04s
